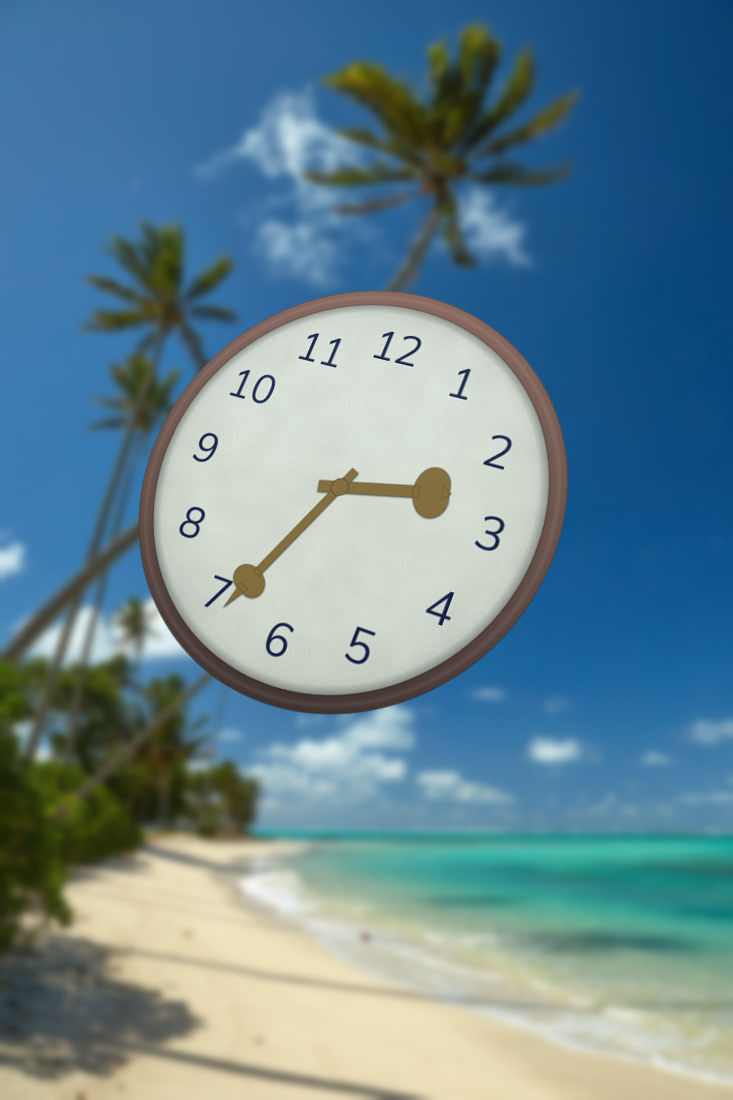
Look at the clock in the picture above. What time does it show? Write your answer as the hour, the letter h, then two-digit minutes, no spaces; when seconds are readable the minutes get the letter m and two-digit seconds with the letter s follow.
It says 2h34
